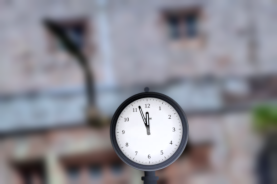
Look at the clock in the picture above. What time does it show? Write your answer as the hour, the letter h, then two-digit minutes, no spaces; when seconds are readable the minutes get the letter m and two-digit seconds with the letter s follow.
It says 11h57
